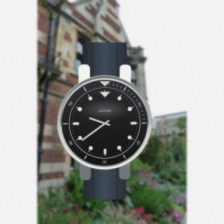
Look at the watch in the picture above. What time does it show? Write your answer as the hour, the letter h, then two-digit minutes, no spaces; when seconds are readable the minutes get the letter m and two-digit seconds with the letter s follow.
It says 9h39
